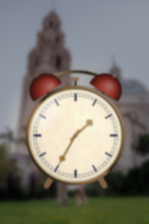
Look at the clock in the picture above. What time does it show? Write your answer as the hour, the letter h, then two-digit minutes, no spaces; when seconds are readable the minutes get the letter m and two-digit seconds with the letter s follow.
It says 1h35
